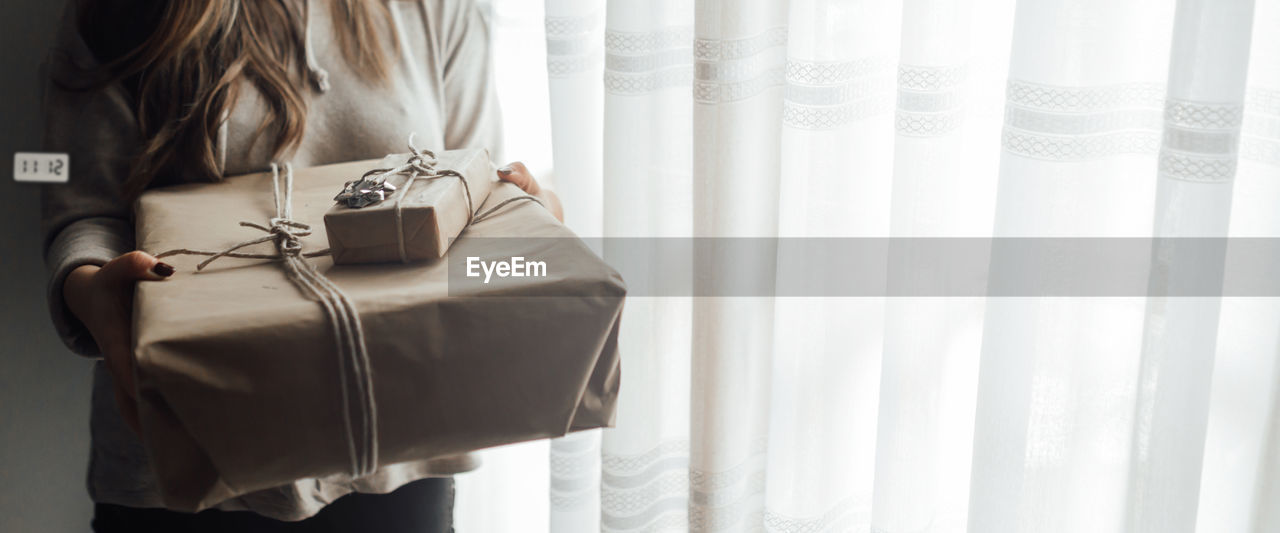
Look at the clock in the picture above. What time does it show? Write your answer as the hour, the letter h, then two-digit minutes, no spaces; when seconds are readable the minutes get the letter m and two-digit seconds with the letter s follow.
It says 11h12
